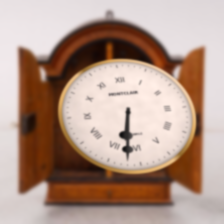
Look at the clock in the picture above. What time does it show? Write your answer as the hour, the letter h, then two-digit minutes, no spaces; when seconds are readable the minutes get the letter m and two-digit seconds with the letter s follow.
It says 6h32
